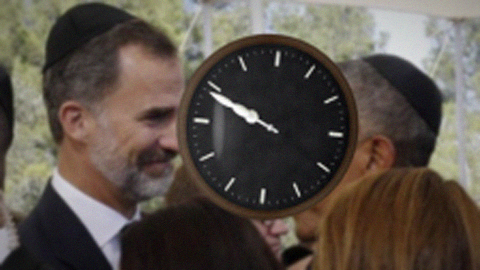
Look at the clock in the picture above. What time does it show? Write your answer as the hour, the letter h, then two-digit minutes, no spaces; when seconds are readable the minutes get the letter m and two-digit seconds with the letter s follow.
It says 9h49
